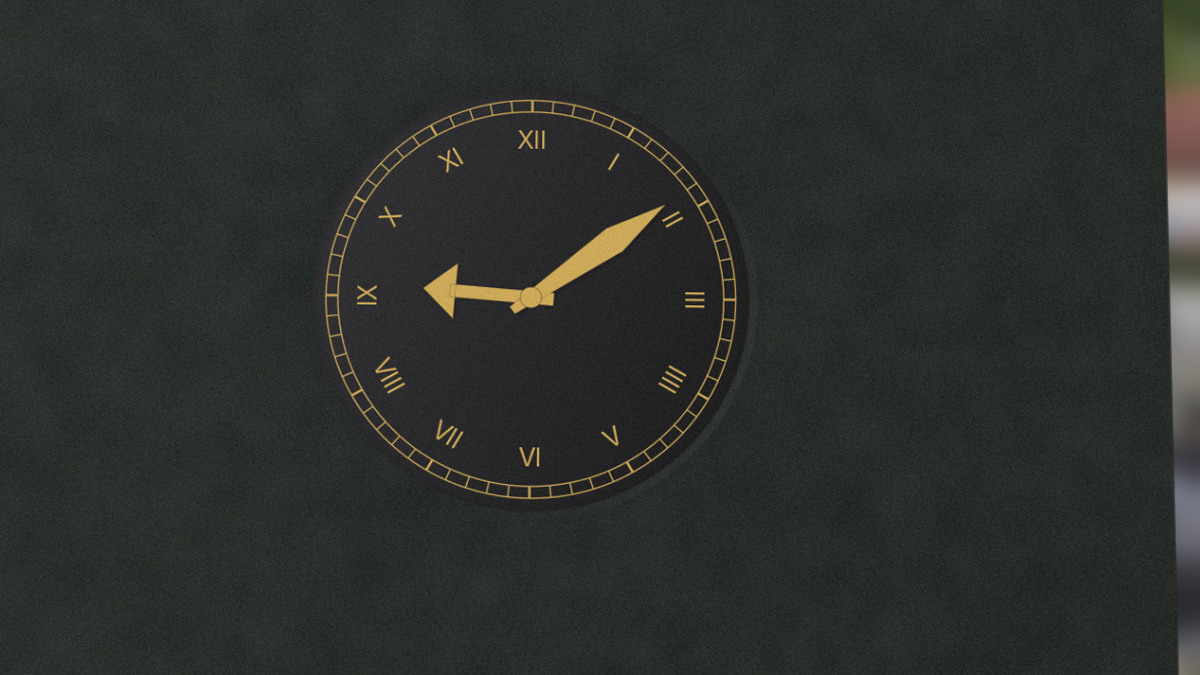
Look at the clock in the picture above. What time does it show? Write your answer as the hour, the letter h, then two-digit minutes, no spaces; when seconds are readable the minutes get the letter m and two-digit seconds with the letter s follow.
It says 9h09
